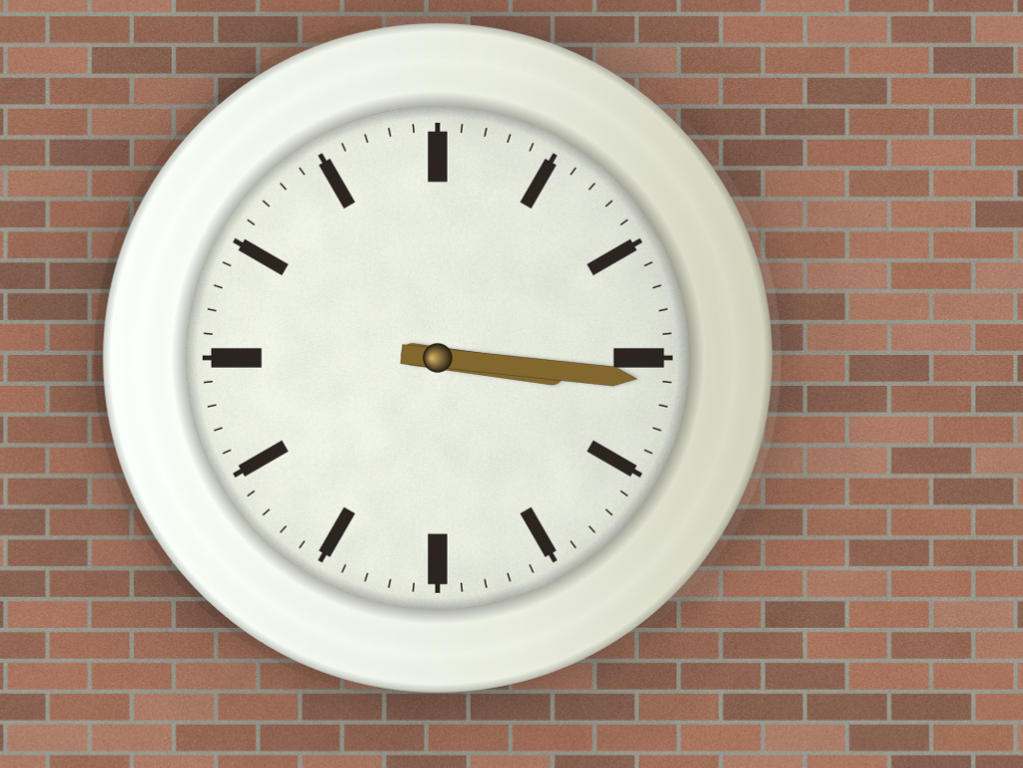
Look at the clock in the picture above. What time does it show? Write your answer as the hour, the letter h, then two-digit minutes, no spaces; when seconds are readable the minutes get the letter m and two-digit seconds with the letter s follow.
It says 3h16
